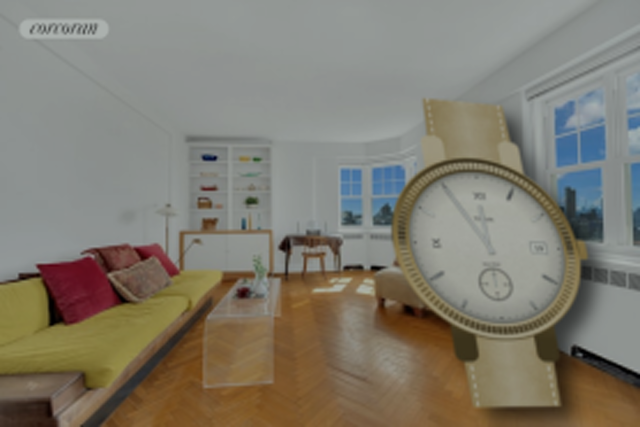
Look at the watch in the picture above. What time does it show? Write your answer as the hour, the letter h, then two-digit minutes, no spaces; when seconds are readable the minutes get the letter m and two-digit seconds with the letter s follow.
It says 11h55
